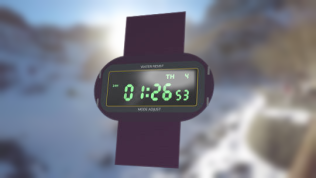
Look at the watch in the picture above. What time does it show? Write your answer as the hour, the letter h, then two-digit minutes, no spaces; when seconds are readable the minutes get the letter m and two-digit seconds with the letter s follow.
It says 1h26m53s
